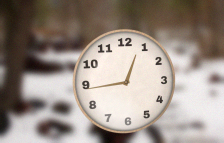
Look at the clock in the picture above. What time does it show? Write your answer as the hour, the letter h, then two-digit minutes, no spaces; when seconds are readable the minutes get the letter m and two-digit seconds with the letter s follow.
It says 12h44
